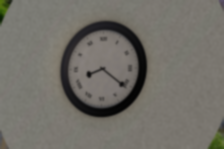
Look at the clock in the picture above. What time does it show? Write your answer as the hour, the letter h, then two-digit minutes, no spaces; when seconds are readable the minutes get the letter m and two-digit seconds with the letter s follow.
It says 8h21
